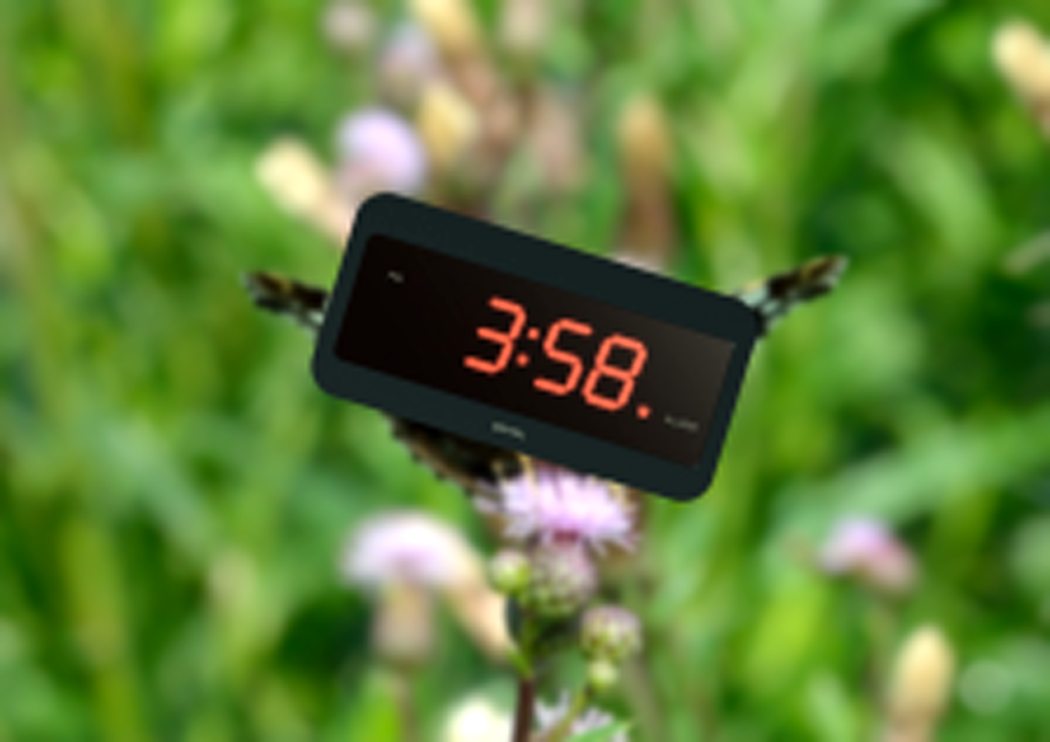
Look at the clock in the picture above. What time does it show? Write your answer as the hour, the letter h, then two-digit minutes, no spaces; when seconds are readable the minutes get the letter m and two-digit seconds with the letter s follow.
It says 3h58
